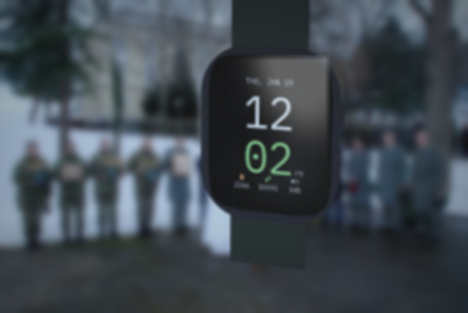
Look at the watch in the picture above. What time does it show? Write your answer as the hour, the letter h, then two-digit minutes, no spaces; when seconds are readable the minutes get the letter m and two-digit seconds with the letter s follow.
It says 12h02
